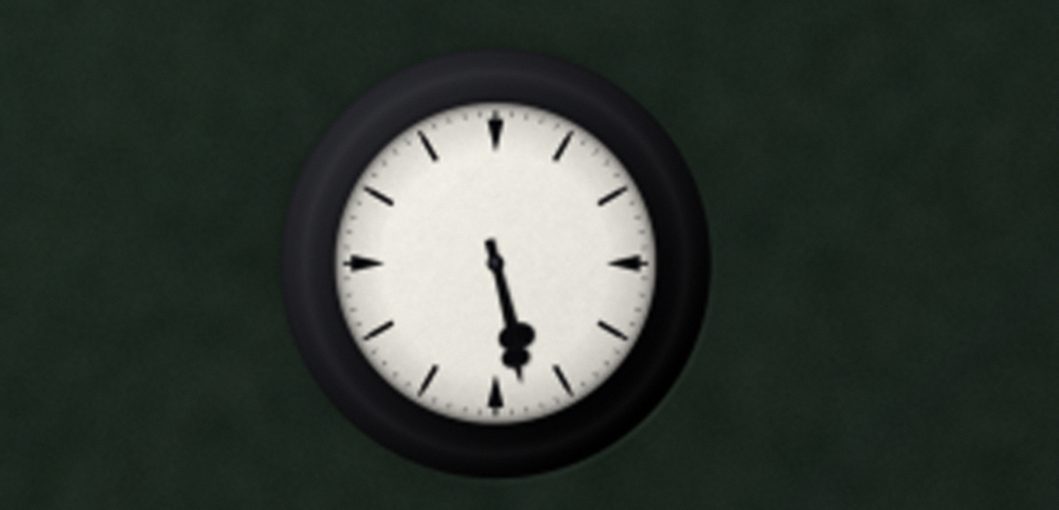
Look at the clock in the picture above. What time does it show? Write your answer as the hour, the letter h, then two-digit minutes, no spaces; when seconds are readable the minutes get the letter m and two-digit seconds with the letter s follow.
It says 5h28
